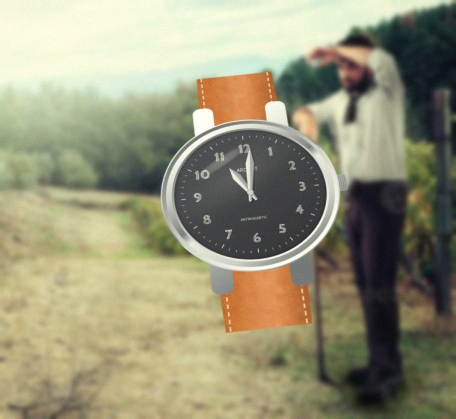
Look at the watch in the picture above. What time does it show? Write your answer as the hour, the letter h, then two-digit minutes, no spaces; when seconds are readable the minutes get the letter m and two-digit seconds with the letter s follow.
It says 11h01
